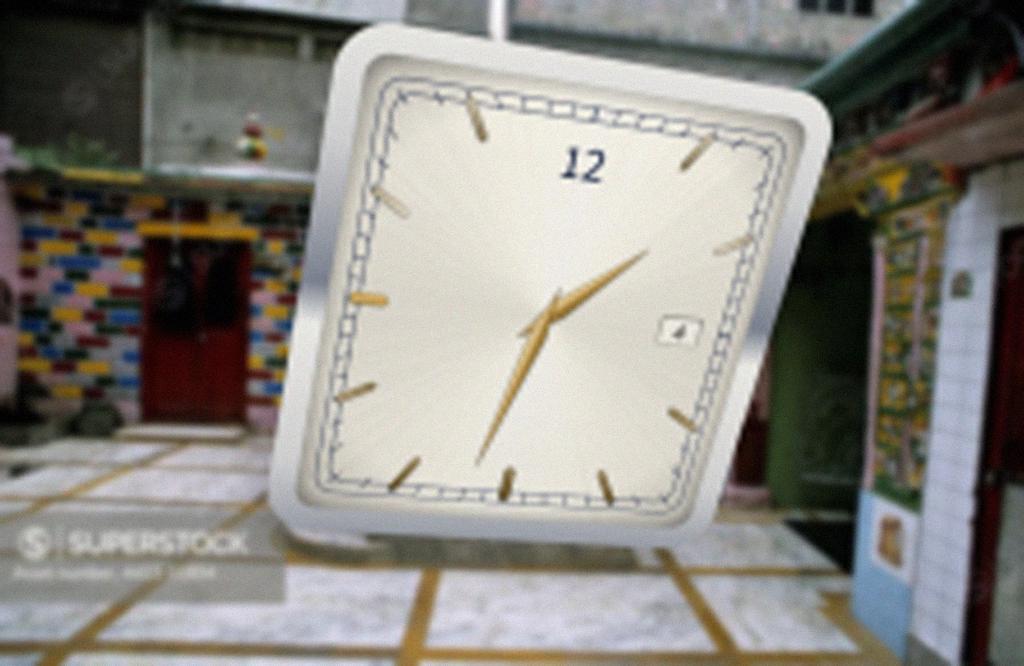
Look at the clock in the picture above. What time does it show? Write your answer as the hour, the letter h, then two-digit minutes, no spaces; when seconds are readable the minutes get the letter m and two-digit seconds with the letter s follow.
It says 1h32
